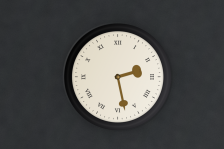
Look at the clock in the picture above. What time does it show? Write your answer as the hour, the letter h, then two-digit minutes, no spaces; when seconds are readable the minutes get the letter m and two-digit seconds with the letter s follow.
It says 2h28
